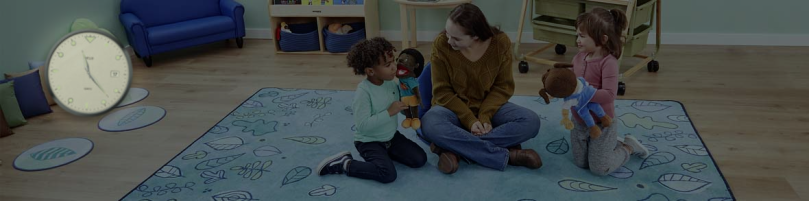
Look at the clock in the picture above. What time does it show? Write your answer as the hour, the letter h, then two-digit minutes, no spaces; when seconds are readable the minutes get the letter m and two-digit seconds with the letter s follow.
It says 11h23
